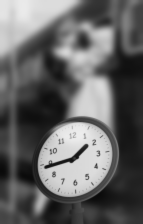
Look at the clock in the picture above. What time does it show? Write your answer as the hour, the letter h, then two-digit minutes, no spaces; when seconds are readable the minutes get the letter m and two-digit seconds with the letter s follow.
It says 1h44
